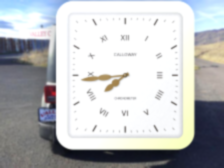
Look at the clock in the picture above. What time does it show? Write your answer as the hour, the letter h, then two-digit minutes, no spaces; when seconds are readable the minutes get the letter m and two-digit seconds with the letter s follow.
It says 7h44
